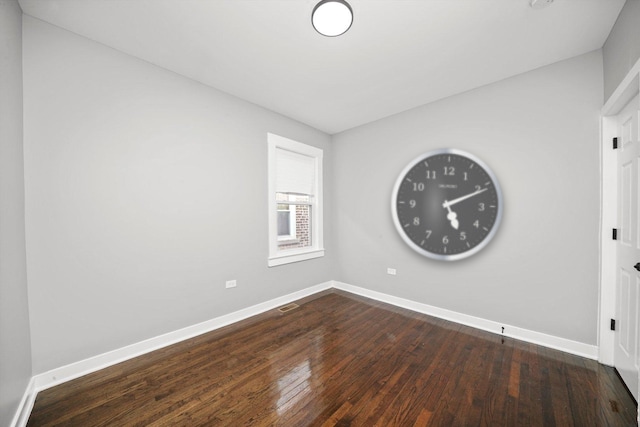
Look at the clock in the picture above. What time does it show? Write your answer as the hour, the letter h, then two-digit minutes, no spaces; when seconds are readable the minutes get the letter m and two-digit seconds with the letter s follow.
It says 5h11
